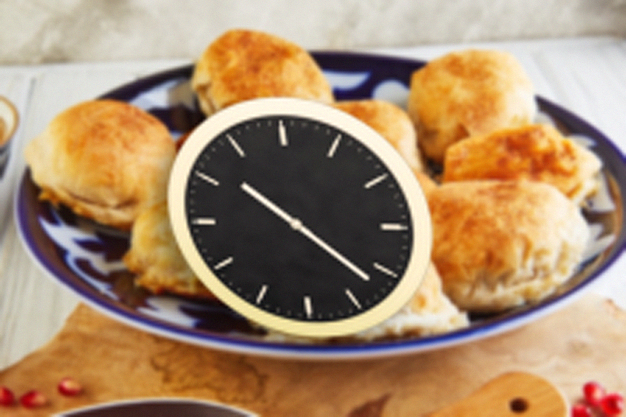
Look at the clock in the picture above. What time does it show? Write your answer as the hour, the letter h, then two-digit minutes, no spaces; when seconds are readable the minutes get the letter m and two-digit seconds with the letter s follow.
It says 10h22
